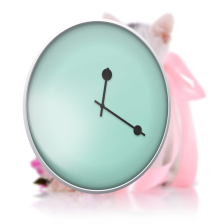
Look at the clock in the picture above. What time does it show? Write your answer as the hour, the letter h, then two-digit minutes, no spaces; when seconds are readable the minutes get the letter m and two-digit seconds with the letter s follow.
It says 12h20
